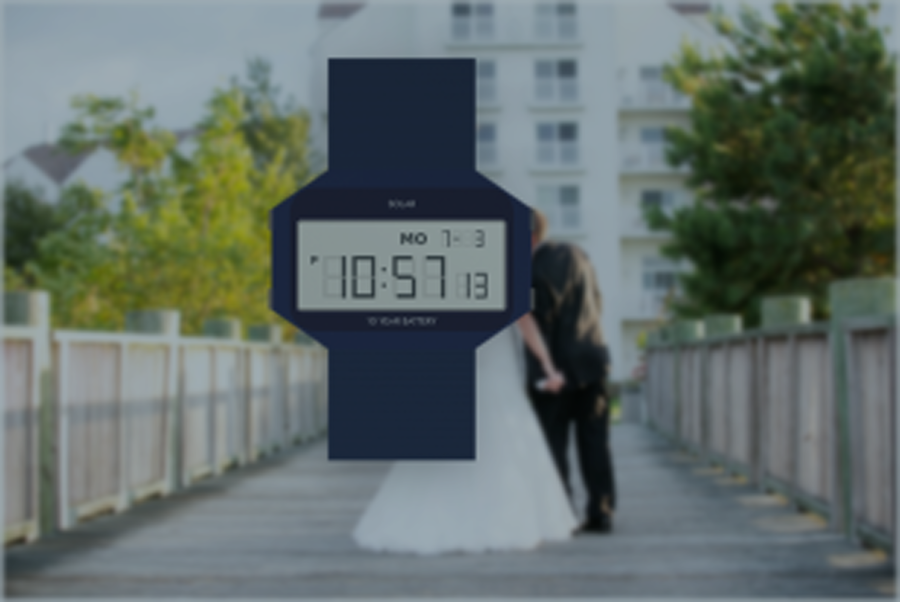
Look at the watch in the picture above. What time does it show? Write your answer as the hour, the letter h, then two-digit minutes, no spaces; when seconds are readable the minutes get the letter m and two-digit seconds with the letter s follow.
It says 10h57m13s
